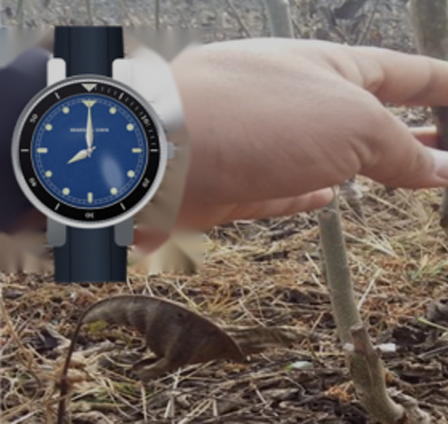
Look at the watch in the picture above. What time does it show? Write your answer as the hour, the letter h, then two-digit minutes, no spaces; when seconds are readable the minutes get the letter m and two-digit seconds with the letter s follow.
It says 8h00
